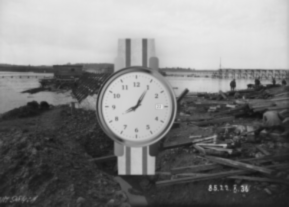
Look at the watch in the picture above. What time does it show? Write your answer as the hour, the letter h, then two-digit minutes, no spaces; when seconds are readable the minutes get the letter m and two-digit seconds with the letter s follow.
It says 8h05
